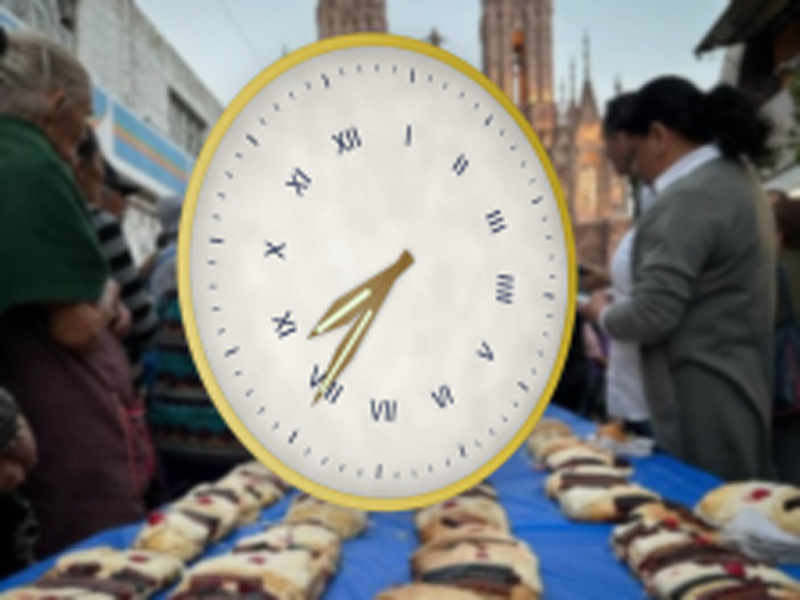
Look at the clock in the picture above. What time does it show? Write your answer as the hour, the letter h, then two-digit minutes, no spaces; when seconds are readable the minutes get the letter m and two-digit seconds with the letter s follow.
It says 8h40
